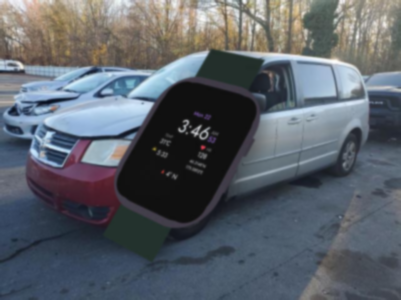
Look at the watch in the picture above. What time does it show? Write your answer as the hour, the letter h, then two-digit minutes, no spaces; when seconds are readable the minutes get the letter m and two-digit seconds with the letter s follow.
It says 3h46
